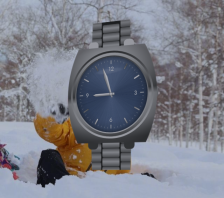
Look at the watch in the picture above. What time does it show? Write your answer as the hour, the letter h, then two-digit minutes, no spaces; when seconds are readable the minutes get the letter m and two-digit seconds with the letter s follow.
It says 8h57
